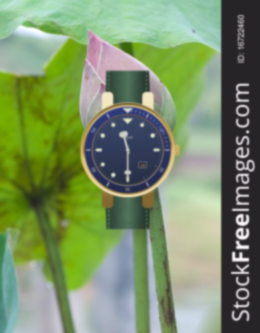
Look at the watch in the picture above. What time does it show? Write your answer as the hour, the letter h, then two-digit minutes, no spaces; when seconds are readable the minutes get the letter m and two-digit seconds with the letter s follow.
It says 11h30
